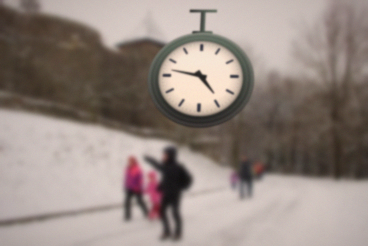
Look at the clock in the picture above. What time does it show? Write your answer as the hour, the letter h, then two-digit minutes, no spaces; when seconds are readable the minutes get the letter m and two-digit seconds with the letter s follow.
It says 4h47
